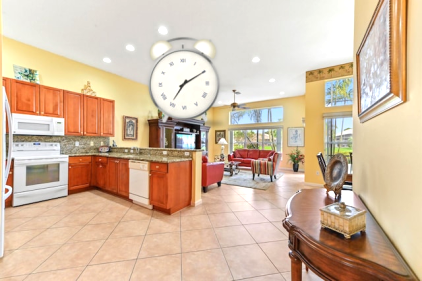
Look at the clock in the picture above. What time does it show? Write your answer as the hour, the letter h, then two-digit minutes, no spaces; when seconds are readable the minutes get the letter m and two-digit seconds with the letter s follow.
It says 7h10
